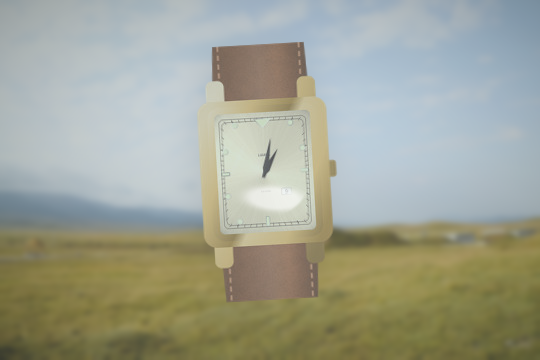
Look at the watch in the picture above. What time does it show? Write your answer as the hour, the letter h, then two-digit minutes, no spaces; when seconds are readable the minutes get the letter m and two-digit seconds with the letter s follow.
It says 1h02
